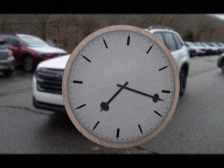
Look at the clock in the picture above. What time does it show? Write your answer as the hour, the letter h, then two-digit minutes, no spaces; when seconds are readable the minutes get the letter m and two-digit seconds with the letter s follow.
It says 7h17
